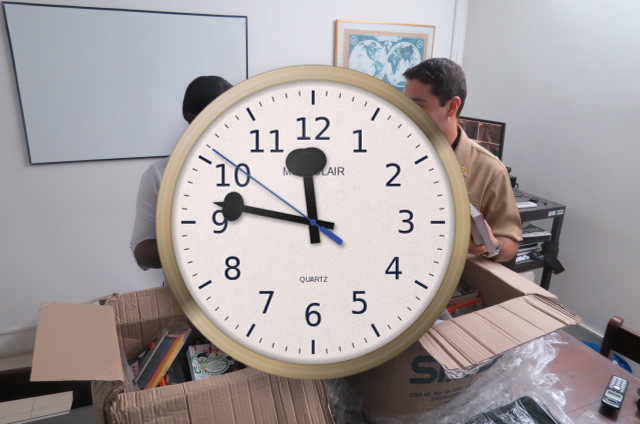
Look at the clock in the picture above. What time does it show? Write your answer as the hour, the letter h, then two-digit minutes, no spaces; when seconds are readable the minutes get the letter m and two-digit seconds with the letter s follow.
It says 11h46m51s
